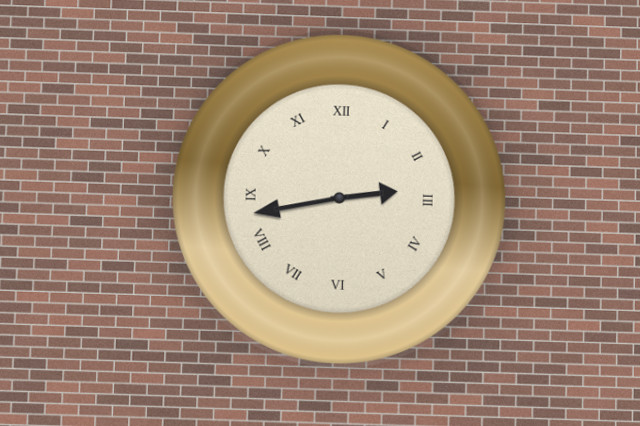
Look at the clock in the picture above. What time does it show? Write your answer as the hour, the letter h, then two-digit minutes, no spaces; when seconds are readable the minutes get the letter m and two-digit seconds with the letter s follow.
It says 2h43
